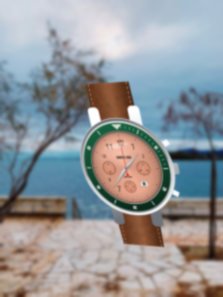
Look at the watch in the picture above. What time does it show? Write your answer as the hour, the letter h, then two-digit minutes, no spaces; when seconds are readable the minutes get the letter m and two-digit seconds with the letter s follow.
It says 1h37
